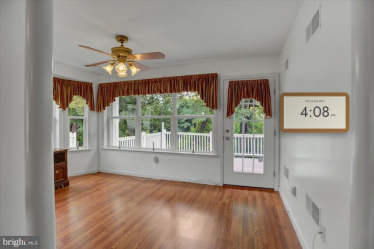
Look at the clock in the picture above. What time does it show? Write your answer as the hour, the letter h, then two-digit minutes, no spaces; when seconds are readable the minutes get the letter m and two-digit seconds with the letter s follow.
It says 4h08
